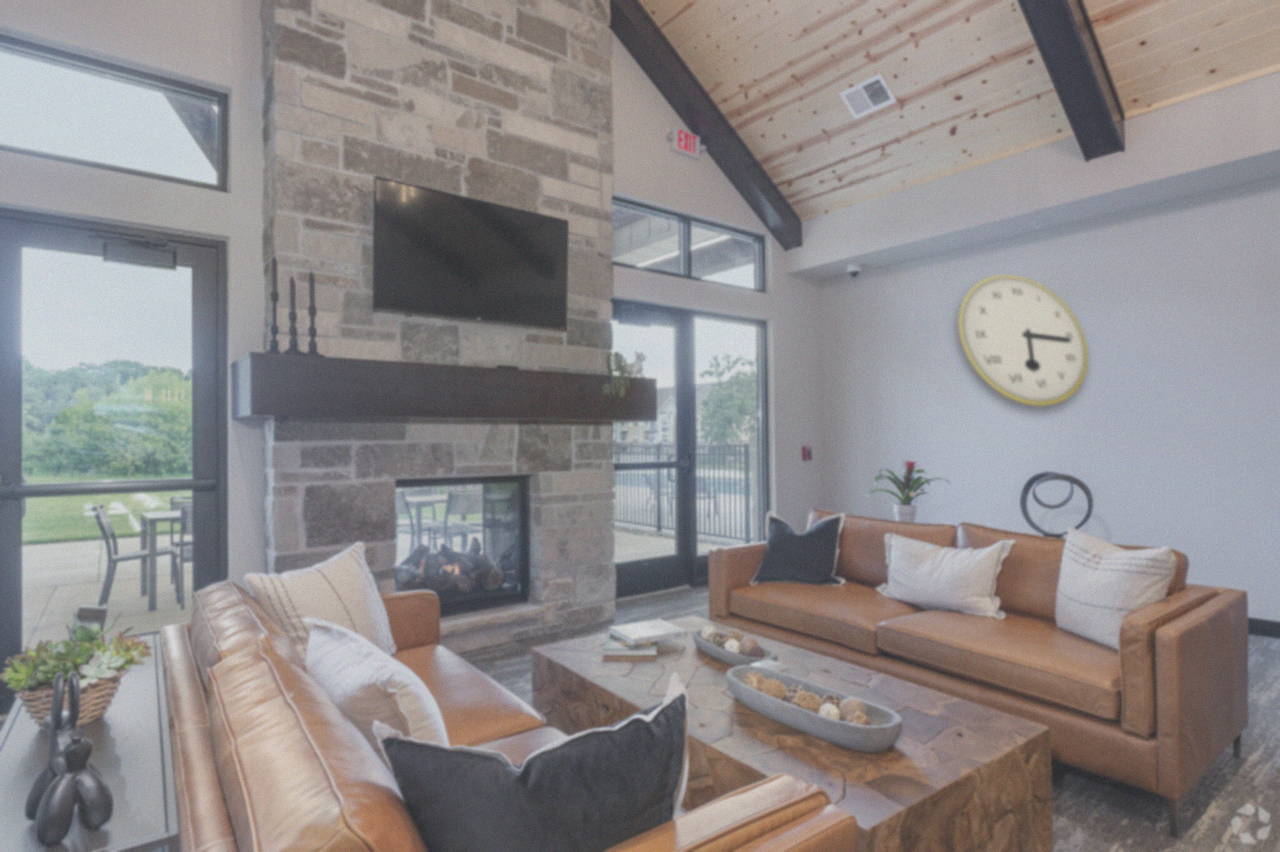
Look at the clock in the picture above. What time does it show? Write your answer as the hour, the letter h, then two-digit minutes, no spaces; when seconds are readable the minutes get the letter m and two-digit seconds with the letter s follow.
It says 6h16
